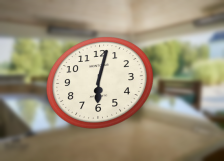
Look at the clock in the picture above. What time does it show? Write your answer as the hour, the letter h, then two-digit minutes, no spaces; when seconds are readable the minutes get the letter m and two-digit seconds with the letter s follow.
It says 6h02
